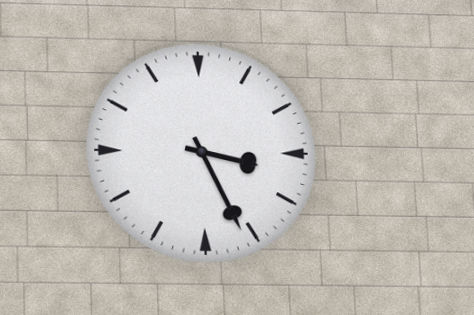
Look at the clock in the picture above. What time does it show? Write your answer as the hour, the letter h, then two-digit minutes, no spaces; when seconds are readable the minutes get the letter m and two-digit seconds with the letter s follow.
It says 3h26
